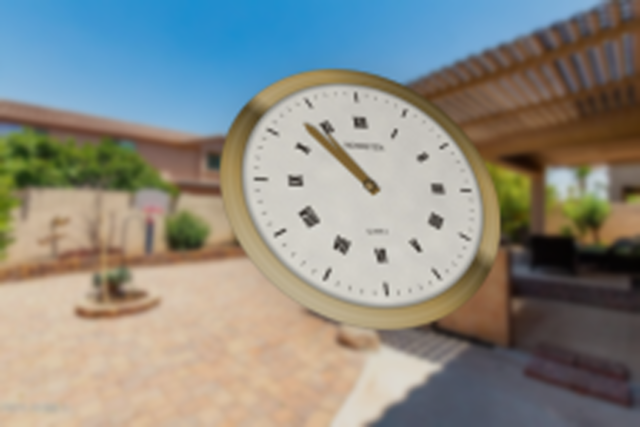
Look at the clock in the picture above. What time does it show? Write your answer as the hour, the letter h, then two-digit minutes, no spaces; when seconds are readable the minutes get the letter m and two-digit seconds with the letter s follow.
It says 10h53
